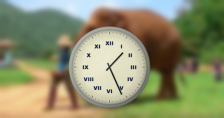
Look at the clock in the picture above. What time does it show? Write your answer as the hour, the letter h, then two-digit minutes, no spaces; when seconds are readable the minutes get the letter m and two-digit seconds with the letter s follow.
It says 1h26
